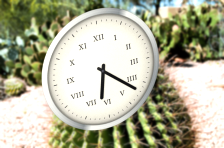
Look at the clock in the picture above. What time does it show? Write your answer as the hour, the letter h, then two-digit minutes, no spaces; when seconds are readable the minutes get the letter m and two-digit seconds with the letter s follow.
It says 6h22
